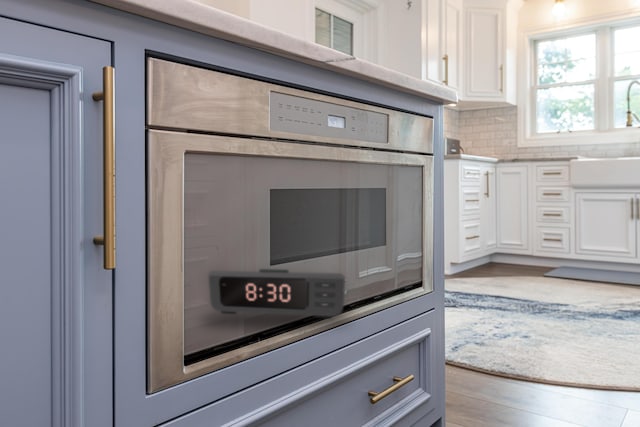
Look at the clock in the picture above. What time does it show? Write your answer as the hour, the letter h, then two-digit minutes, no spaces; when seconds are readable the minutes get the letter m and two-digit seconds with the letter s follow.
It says 8h30
